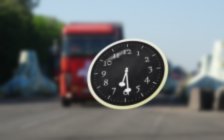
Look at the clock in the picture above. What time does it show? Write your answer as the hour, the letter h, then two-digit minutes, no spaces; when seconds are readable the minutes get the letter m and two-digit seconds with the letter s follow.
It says 6h29
